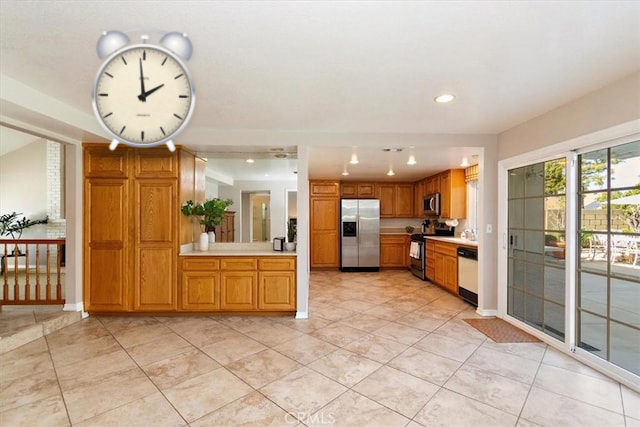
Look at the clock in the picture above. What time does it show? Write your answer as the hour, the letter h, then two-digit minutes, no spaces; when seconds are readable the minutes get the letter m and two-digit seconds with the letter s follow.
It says 1h59
